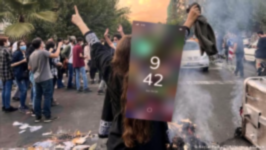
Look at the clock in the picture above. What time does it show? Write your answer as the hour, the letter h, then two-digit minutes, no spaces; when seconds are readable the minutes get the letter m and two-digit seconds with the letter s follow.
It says 9h42
